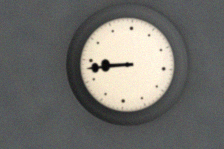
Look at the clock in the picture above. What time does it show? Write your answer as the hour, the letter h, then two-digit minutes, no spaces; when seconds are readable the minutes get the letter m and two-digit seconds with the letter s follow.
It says 8h43
